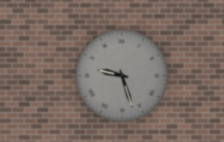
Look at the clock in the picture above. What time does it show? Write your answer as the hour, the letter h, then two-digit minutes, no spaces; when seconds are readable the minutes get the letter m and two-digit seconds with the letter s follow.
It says 9h27
